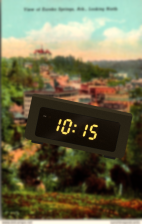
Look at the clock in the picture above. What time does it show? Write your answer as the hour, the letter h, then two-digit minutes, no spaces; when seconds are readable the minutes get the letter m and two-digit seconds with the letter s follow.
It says 10h15
